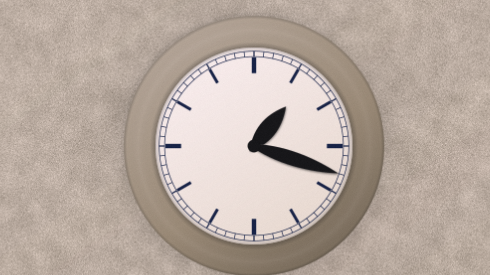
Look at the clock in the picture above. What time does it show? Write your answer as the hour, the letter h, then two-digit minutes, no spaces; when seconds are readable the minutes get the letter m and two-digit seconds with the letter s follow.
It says 1h18
